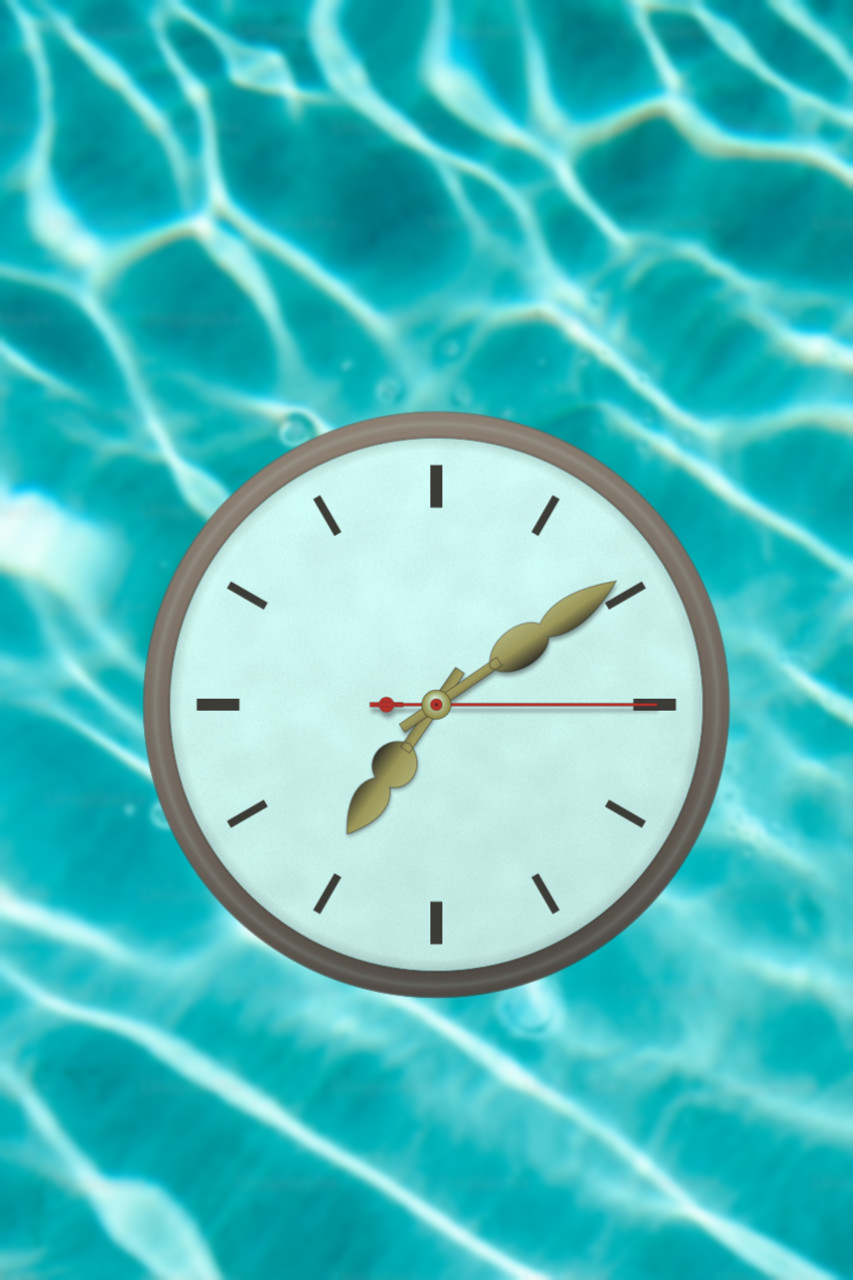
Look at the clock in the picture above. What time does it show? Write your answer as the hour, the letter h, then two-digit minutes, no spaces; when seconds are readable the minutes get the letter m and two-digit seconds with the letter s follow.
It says 7h09m15s
